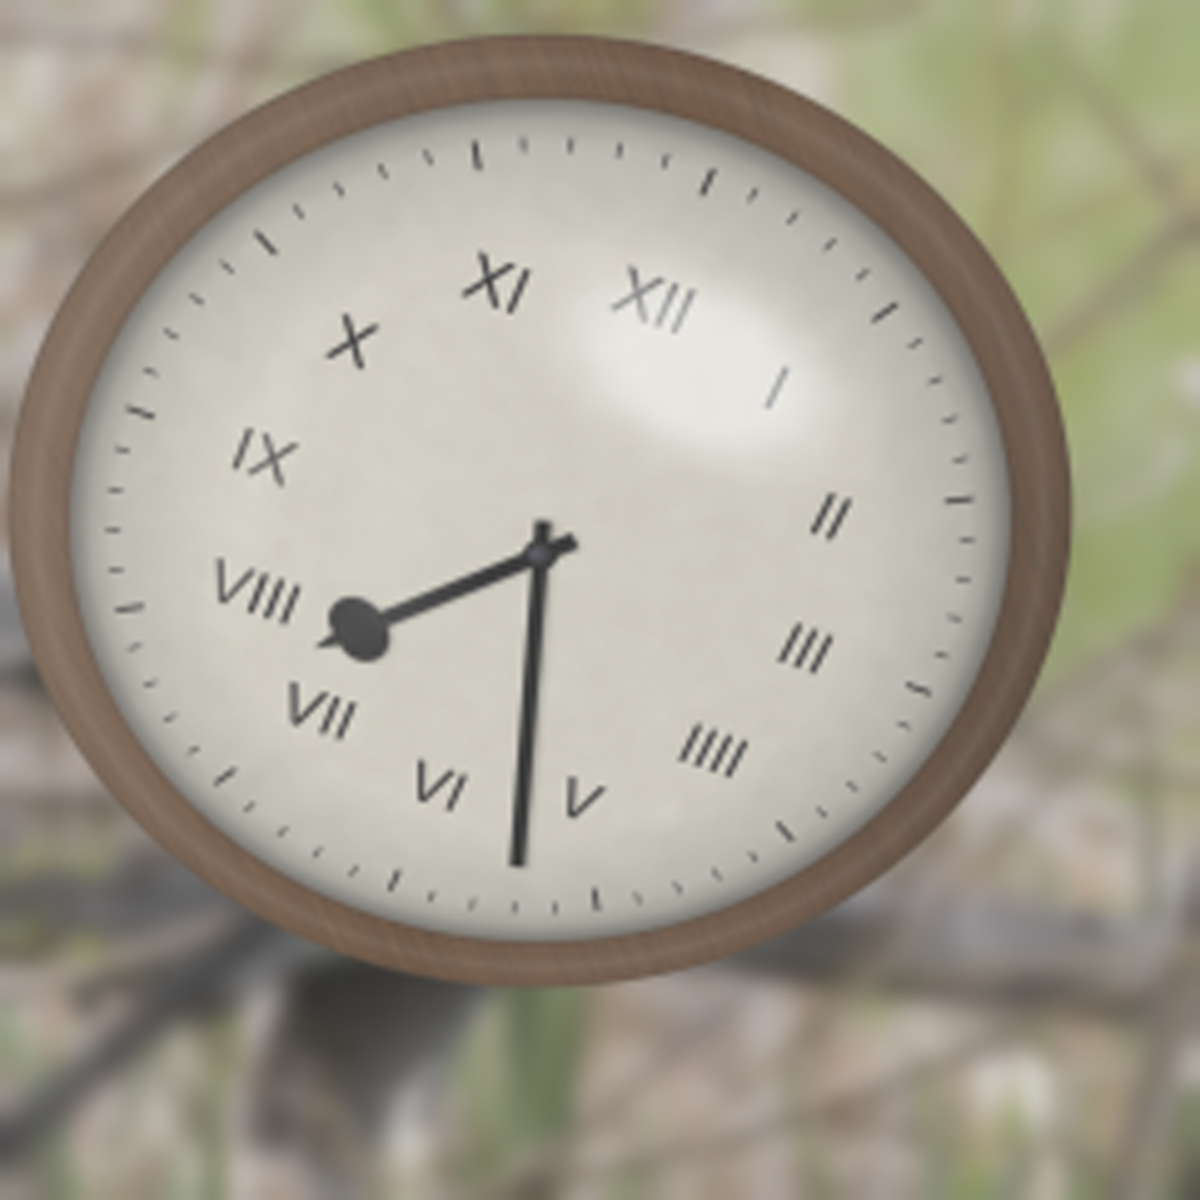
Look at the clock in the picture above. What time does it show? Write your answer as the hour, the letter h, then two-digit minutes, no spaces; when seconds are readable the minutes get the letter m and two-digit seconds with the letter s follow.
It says 7h27
